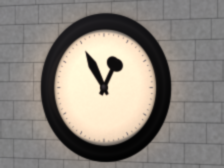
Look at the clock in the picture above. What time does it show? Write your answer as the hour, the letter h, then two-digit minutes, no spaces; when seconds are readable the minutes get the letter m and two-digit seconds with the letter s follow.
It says 12h55
